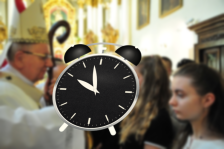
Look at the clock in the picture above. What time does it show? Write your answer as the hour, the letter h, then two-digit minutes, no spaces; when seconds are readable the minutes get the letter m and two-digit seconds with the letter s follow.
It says 9h58
